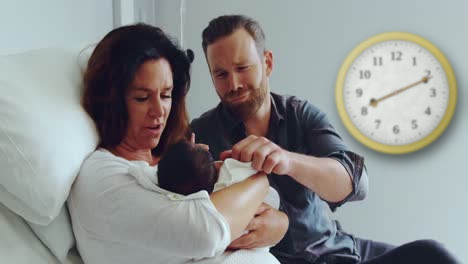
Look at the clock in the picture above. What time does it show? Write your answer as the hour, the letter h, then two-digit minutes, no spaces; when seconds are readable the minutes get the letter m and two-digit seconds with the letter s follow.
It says 8h11
